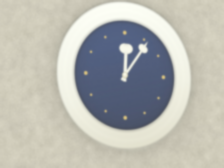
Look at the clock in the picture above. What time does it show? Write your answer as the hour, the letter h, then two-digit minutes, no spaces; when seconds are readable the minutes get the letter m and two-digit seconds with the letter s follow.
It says 12h06
